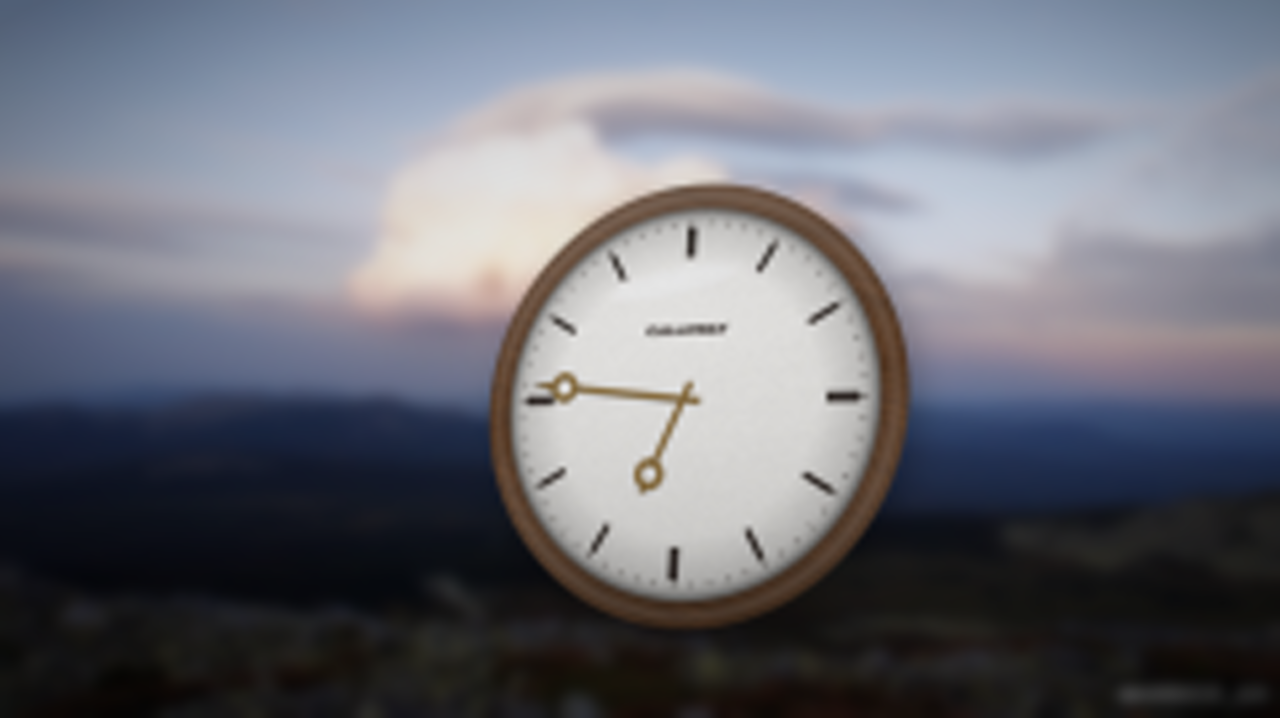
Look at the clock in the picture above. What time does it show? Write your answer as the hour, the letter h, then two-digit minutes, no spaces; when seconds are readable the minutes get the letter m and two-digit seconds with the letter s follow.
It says 6h46
